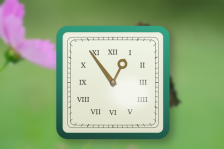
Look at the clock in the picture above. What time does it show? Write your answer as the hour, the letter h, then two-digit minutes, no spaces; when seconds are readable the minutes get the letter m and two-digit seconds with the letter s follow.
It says 12h54
